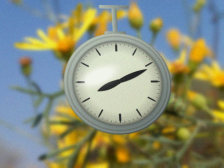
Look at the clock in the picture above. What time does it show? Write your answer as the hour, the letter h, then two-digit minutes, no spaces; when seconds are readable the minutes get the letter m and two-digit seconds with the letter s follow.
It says 8h11
